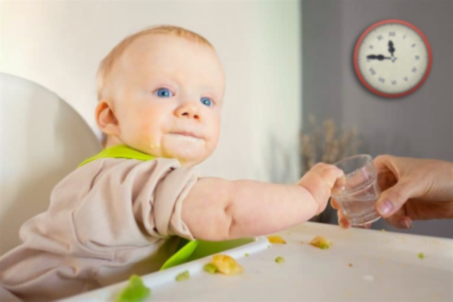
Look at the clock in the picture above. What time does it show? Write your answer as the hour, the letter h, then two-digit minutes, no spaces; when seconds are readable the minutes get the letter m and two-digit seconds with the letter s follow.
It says 11h46
